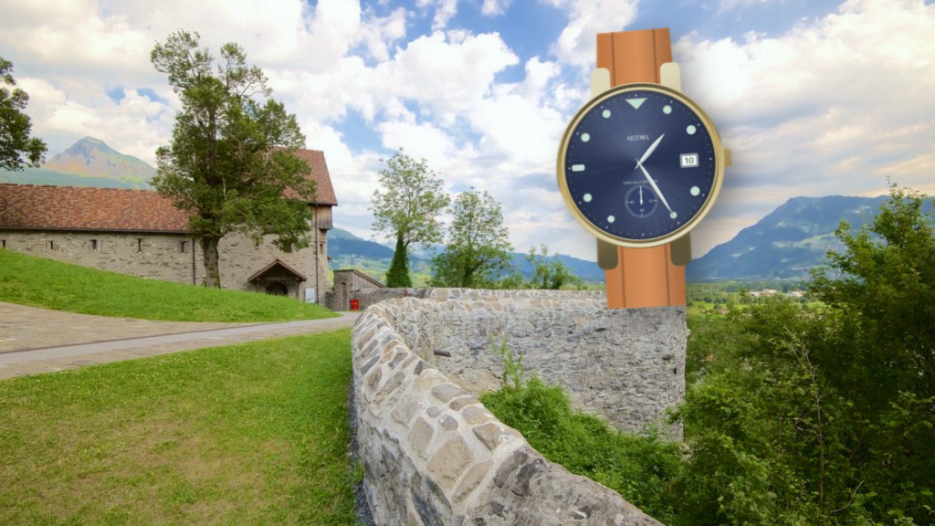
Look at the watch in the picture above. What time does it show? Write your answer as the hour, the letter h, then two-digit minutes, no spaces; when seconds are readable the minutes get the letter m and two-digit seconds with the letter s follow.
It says 1h25
